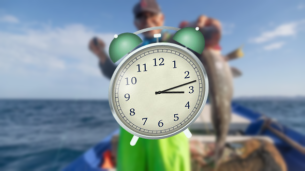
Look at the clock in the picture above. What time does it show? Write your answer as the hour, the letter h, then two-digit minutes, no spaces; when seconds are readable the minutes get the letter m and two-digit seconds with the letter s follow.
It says 3h13
